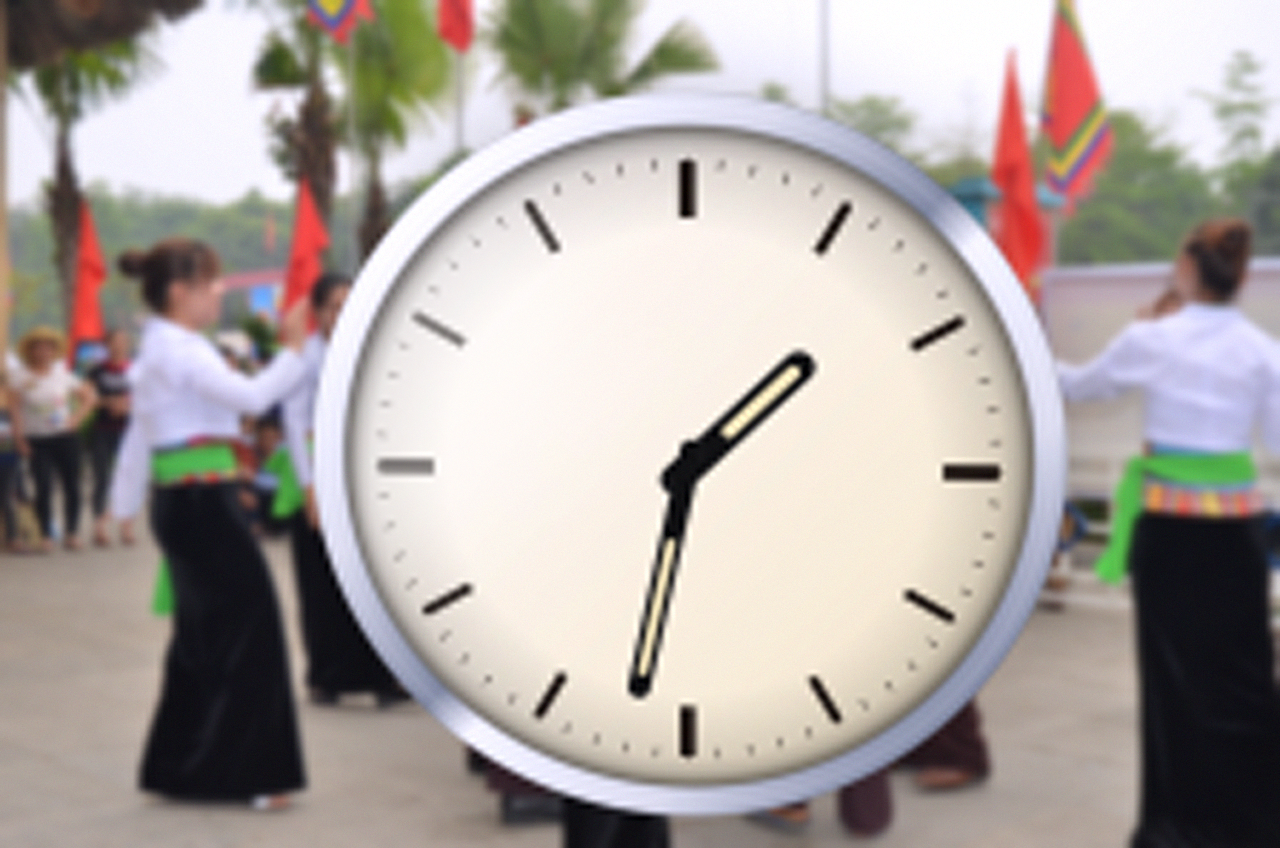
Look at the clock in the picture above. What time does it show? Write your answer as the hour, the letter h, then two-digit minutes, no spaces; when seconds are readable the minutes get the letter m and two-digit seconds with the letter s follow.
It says 1h32
